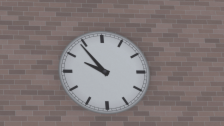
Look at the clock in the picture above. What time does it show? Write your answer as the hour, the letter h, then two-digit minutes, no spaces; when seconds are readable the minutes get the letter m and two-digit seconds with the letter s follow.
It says 9h54
